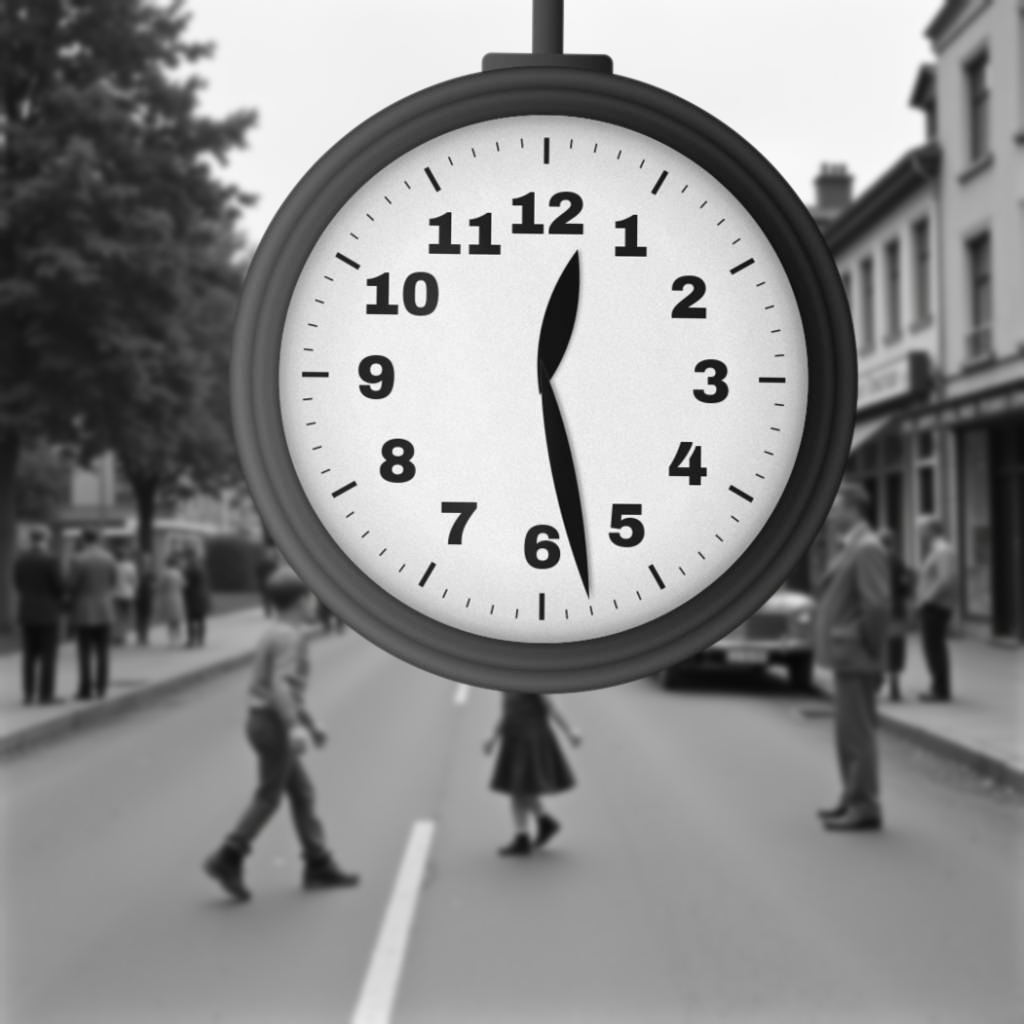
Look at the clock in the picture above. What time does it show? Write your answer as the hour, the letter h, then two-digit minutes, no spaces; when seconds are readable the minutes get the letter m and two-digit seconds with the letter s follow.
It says 12h28
